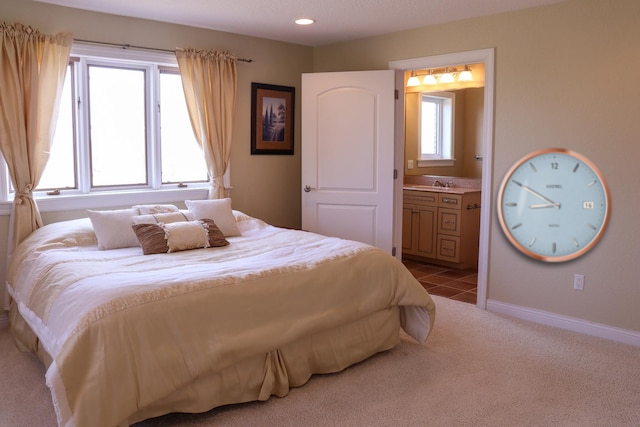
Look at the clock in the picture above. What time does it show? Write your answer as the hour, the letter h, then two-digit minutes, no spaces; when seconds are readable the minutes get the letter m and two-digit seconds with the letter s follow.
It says 8h50
